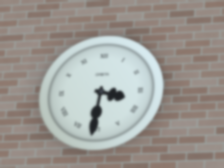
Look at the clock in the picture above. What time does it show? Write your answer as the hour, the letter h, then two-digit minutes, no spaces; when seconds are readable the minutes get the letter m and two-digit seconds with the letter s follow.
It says 3h31
